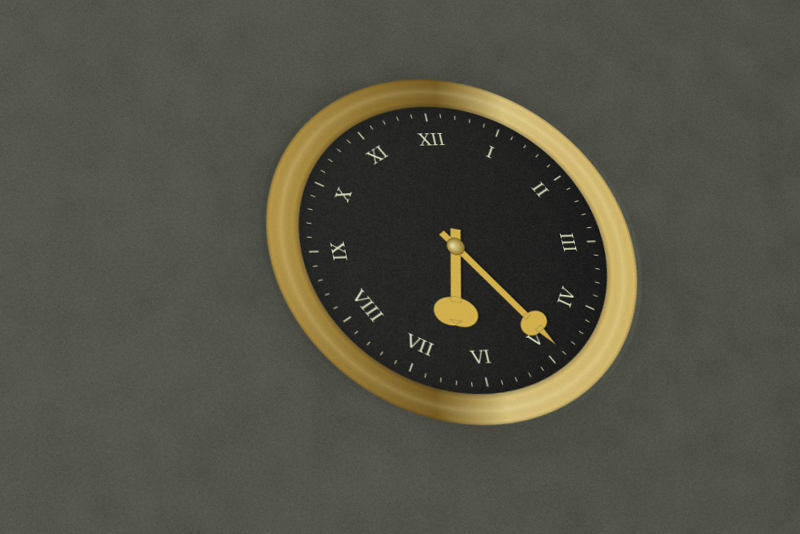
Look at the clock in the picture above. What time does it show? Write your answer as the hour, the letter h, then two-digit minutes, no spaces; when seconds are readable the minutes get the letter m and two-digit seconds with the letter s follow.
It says 6h24
